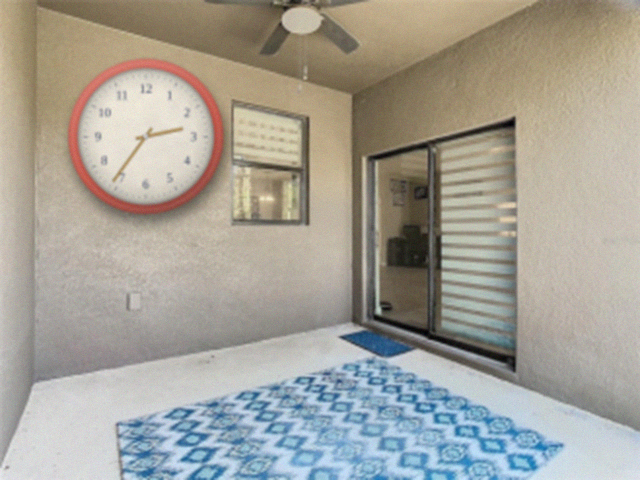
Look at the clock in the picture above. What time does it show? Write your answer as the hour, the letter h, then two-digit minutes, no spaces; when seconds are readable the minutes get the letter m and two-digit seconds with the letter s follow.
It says 2h36
